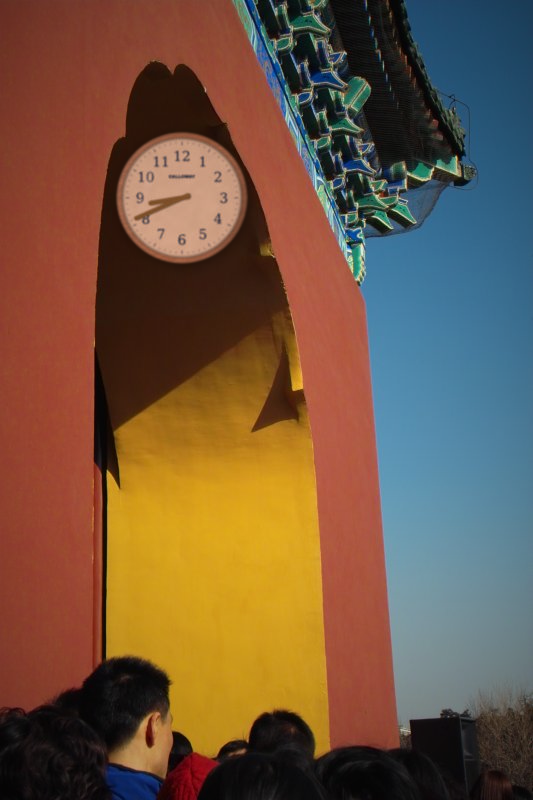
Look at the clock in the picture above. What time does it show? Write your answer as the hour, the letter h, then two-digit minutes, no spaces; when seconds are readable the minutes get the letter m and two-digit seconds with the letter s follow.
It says 8h41
